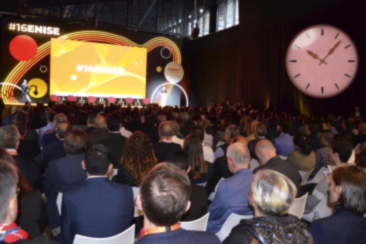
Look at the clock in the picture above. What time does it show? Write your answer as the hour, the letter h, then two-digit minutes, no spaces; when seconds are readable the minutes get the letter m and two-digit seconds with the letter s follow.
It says 10h07
